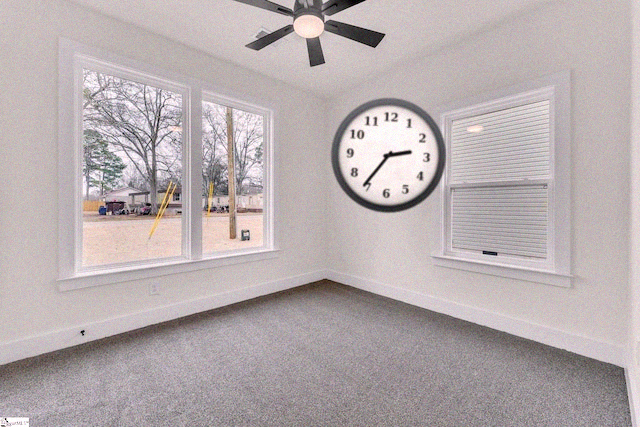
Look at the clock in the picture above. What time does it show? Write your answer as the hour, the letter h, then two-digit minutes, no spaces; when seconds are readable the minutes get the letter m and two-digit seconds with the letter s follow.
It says 2h36
